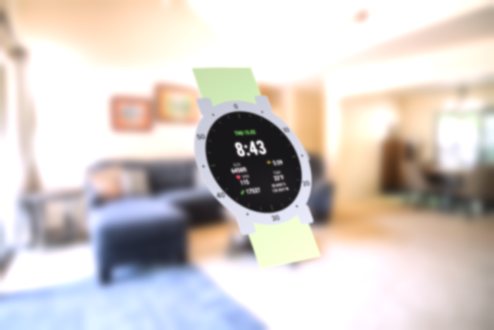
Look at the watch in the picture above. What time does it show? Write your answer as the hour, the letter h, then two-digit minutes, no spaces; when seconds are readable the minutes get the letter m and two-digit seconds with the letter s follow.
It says 8h43
